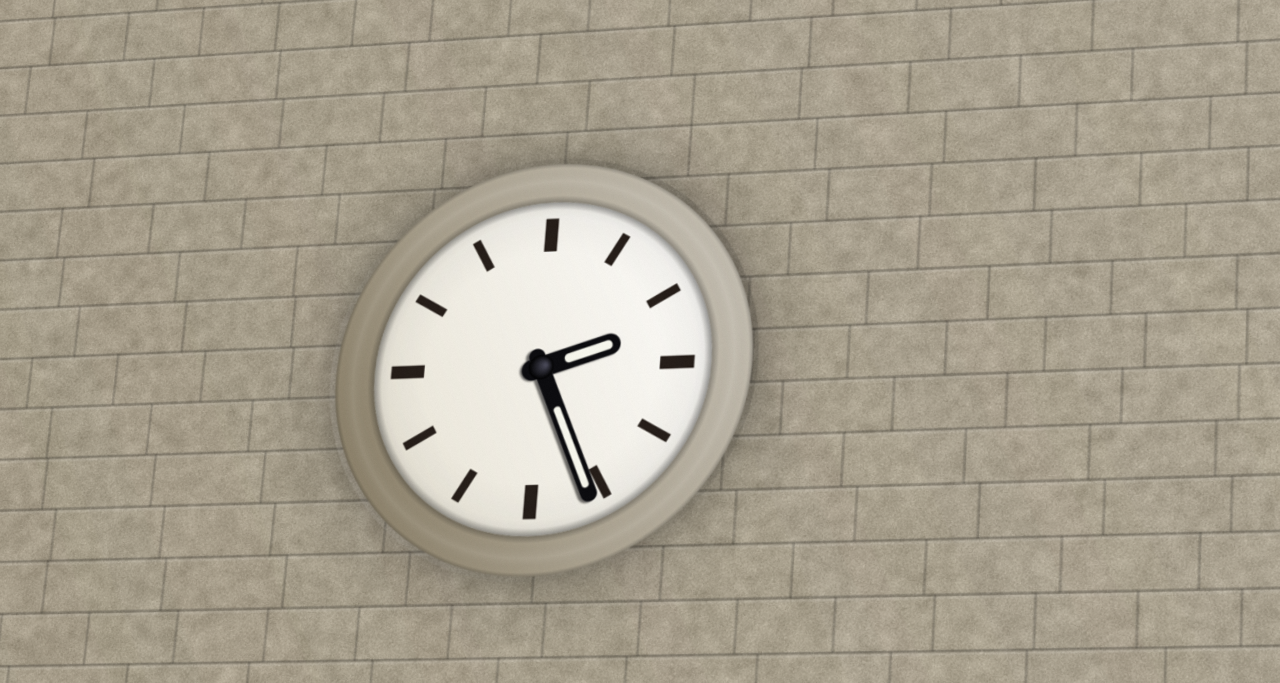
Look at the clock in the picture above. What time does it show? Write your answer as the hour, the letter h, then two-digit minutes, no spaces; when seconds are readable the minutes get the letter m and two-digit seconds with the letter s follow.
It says 2h26
